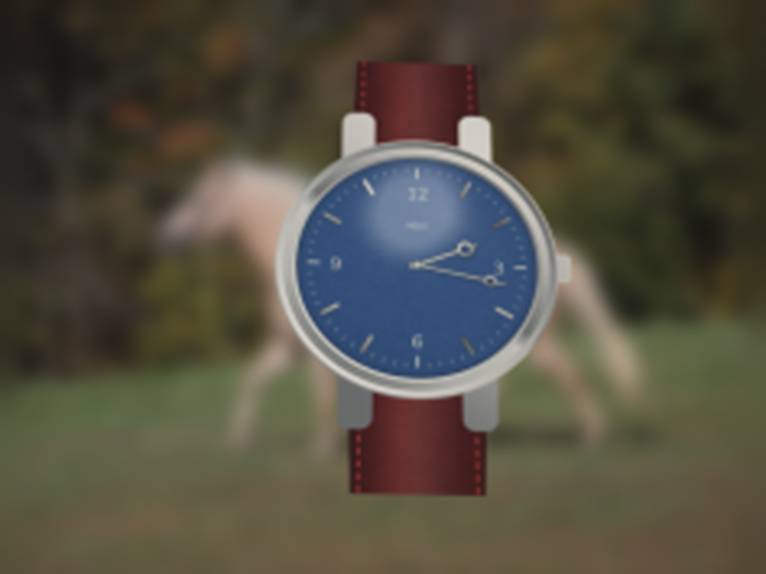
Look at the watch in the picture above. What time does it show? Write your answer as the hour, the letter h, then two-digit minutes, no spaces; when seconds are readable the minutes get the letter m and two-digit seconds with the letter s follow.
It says 2h17
